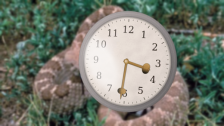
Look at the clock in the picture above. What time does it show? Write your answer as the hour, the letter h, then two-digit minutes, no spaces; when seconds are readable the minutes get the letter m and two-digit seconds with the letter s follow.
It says 3h31
